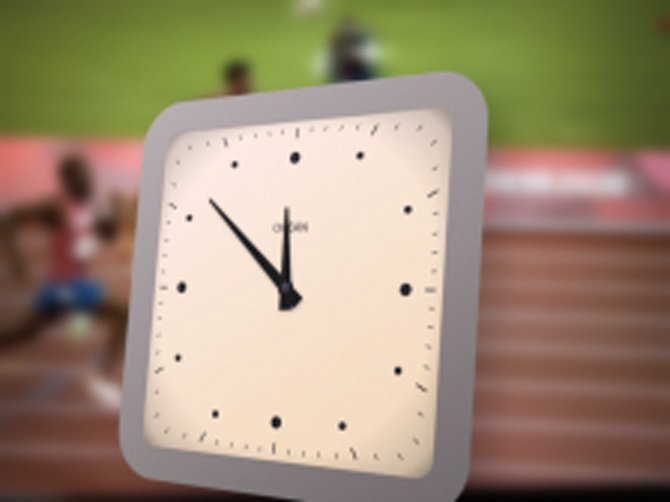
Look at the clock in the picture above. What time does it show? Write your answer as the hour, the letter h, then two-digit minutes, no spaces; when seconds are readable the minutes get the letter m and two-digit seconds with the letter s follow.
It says 11h52
